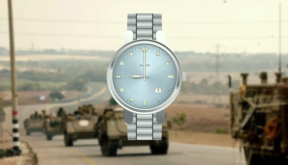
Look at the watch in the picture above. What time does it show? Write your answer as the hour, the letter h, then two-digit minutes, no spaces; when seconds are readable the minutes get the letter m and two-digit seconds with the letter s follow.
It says 9h00
